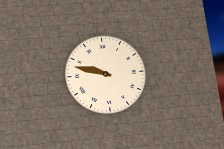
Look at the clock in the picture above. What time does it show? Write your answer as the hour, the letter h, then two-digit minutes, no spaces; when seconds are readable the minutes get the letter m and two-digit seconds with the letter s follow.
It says 9h48
